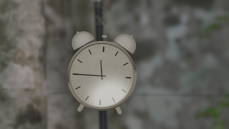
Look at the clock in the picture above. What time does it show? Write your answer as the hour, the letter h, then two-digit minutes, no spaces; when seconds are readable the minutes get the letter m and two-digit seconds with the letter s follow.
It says 11h45
